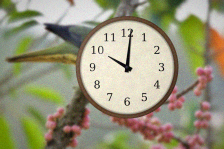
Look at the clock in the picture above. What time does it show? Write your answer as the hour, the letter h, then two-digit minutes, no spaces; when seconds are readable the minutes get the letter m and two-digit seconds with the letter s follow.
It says 10h01
